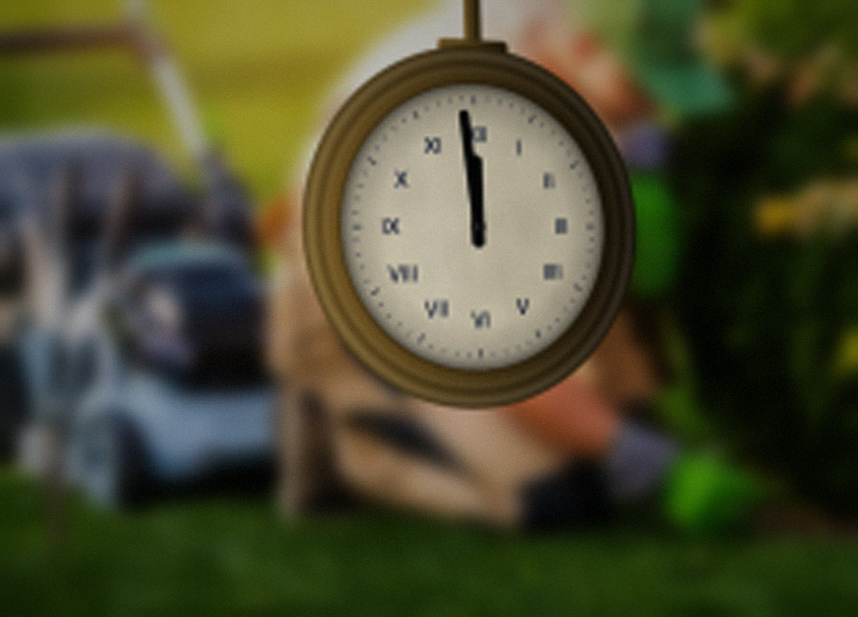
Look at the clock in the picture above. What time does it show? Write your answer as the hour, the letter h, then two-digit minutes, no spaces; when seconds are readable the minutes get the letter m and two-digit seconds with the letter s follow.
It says 11h59
